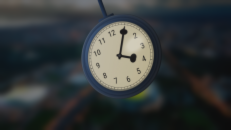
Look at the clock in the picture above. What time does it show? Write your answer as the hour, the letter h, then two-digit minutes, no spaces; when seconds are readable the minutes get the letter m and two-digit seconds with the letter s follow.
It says 4h05
